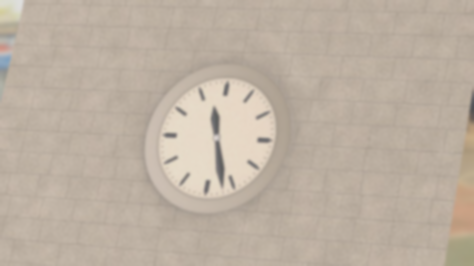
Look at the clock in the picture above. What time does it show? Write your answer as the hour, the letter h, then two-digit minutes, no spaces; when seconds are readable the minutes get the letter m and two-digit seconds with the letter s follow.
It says 11h27
